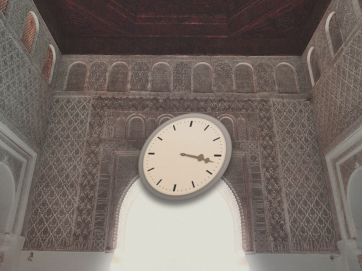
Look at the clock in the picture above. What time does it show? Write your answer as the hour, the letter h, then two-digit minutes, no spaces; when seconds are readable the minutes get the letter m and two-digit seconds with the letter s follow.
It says 3h17
